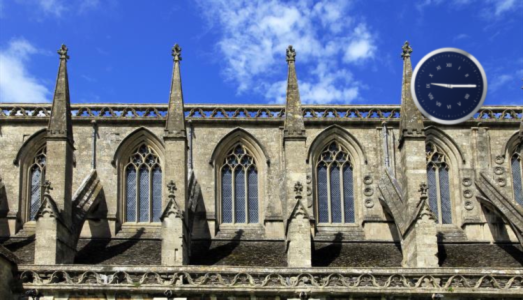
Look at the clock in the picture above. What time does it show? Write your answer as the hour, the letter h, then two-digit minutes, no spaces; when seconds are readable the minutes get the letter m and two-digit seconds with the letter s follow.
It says 9h15
